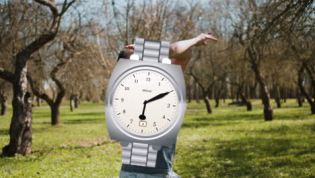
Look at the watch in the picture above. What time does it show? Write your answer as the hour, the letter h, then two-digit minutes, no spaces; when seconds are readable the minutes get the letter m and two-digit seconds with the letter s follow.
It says 6h10
